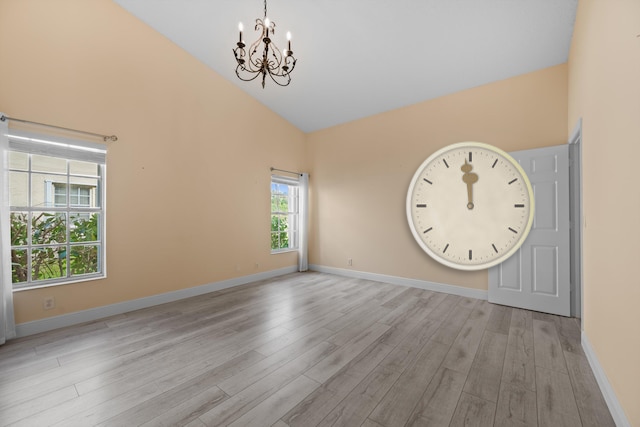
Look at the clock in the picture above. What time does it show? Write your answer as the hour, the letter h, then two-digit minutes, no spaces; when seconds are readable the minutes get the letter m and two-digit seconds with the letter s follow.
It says 11h59
